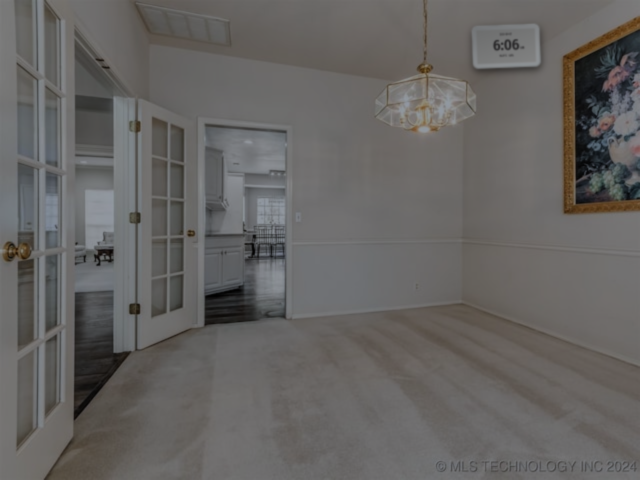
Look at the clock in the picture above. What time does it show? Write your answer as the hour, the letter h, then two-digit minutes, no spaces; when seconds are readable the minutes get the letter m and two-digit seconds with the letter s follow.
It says 6h06
